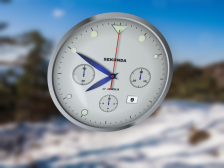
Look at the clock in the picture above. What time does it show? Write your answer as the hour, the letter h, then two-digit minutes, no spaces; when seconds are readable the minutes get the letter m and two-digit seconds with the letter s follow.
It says 7h50
